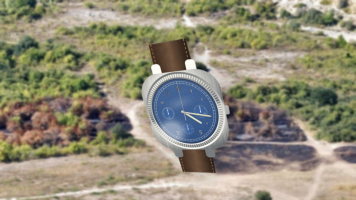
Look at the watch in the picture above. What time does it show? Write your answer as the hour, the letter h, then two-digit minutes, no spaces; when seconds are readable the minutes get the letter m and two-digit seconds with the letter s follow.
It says 4h17
